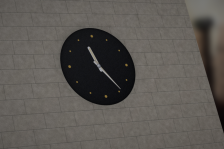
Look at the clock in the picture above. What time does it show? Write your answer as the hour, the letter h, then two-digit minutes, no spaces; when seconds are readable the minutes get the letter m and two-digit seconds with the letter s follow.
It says 11h24
